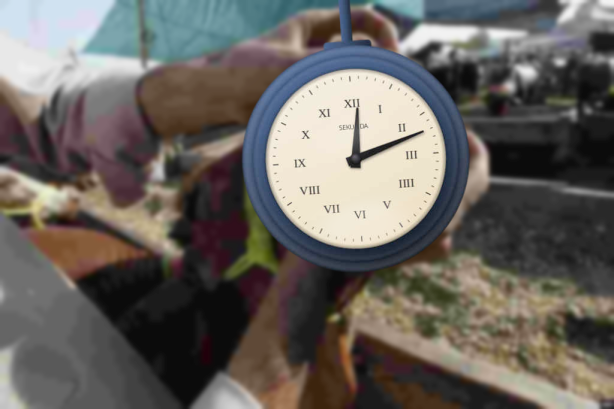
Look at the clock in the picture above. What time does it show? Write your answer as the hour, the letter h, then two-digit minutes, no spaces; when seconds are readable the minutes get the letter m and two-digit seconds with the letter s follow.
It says 12h12
